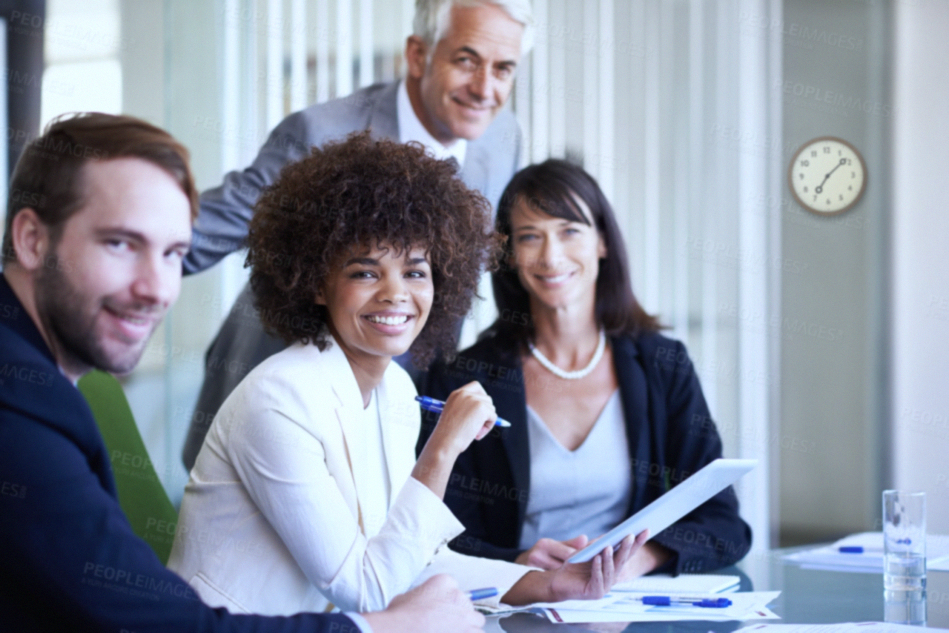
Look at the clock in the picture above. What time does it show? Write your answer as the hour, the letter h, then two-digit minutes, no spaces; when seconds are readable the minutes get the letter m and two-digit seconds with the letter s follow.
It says 7h08
